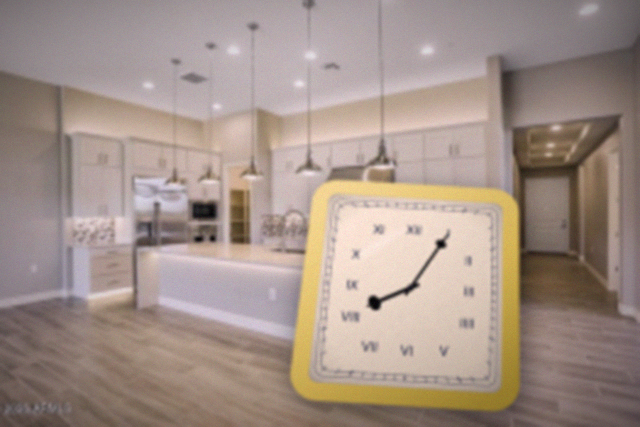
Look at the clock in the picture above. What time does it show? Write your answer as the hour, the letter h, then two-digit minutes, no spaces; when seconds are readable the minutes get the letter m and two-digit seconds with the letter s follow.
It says 8h05
